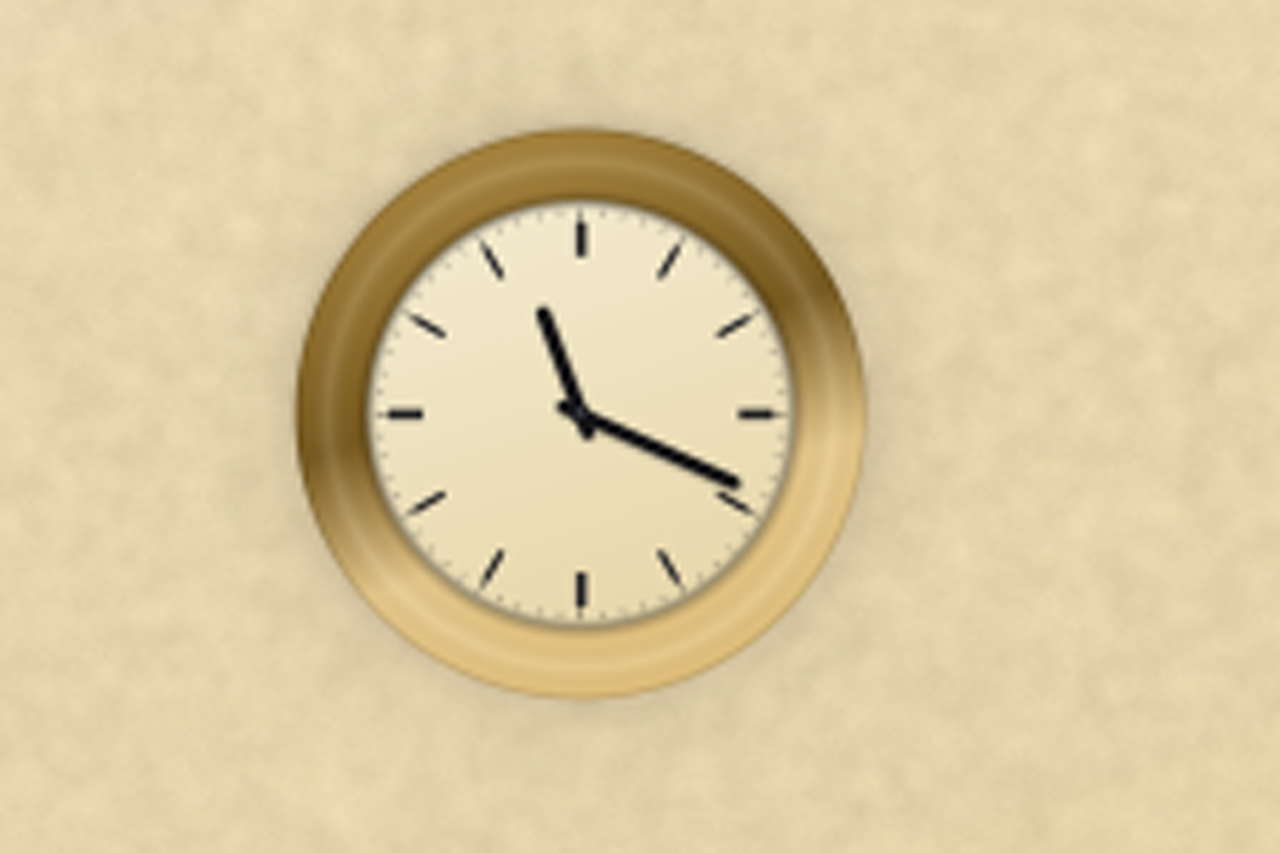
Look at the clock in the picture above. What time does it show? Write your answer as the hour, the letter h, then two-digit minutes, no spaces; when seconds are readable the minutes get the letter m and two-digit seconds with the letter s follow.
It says 11h19
